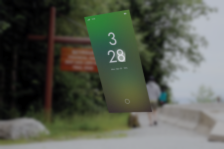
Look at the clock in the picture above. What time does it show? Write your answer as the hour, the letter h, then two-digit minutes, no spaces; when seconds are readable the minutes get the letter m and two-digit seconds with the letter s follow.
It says 3h28
